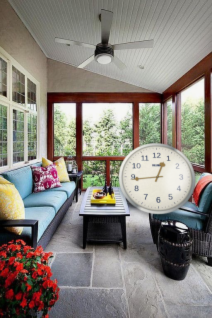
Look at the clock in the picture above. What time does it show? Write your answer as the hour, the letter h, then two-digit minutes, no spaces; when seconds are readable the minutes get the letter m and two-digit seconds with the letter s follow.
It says 12h44
